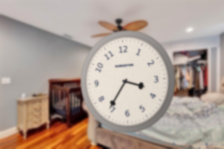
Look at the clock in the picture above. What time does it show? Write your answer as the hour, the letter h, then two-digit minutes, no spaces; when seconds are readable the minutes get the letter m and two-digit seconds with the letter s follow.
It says 3h36
